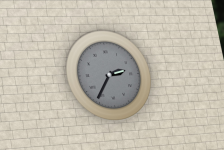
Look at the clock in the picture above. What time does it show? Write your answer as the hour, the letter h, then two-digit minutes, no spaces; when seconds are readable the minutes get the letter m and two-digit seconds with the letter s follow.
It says 2h36
